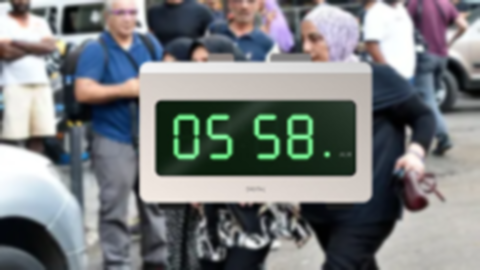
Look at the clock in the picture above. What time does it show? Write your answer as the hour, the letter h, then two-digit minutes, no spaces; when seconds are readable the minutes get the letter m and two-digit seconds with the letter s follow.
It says 5h58
